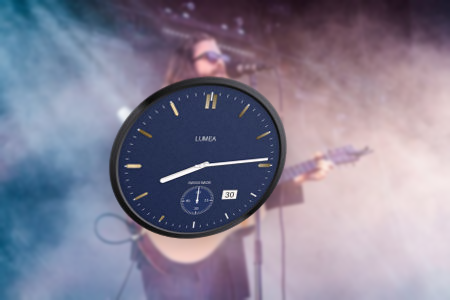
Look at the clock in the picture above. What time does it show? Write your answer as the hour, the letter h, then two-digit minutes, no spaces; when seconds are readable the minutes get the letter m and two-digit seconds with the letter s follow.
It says 8h14
